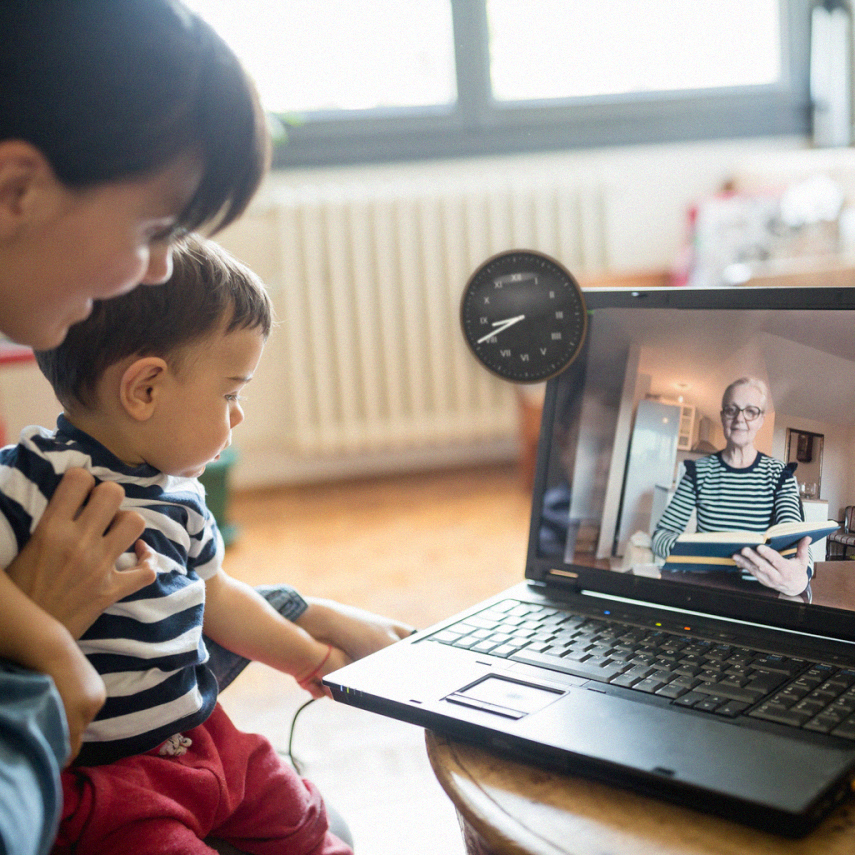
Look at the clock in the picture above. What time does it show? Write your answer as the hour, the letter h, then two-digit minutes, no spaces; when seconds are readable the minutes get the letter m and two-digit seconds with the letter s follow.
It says 8h41
